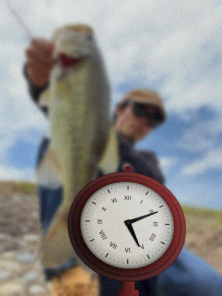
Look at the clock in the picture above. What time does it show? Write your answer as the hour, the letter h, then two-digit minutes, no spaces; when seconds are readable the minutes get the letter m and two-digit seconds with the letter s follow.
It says 5h11
